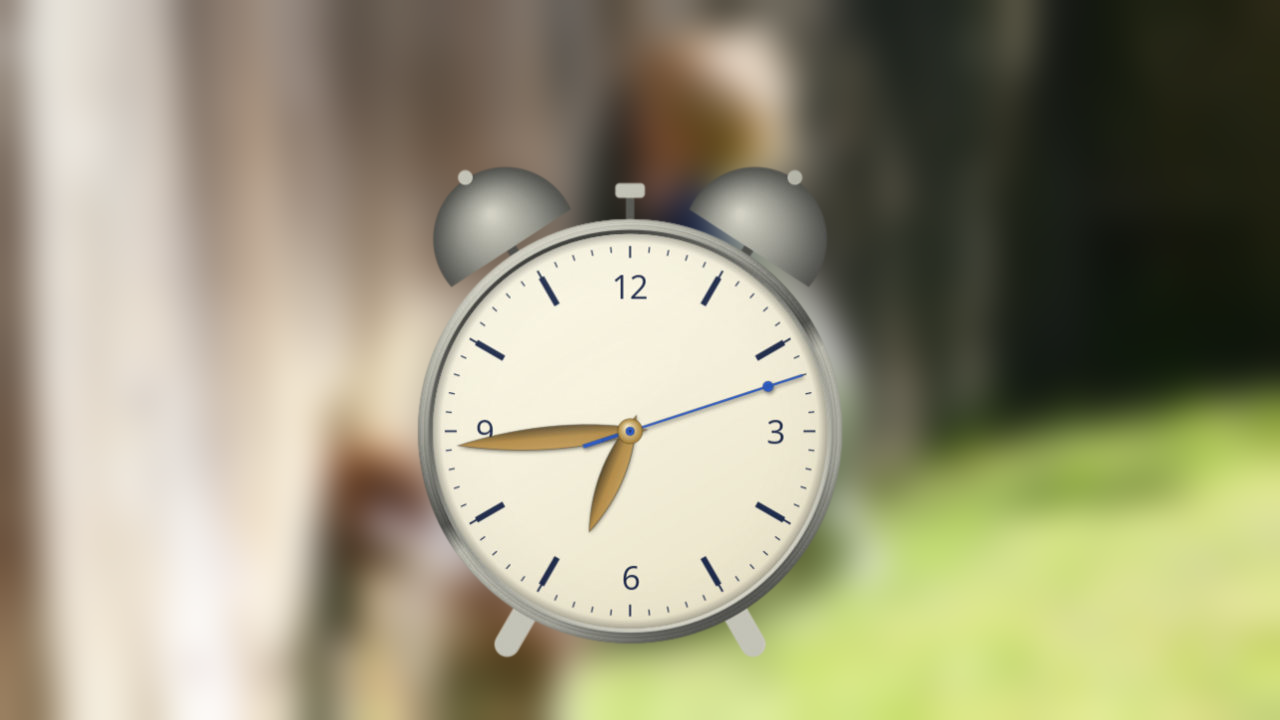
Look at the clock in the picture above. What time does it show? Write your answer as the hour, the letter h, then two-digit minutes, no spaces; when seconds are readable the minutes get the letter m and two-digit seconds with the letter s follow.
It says 6h44m12s
